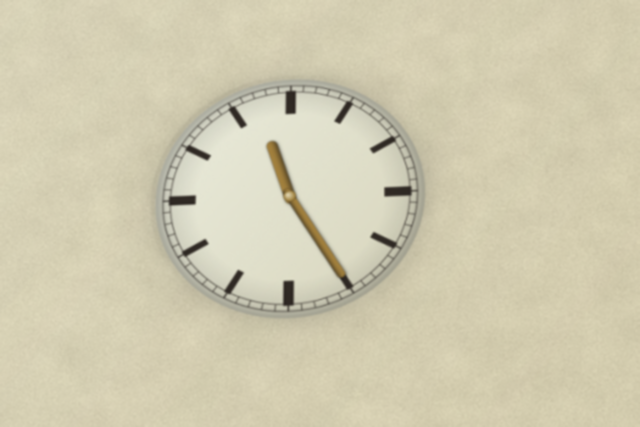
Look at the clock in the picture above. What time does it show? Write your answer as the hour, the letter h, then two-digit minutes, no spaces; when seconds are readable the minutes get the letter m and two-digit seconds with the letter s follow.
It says 11h25
